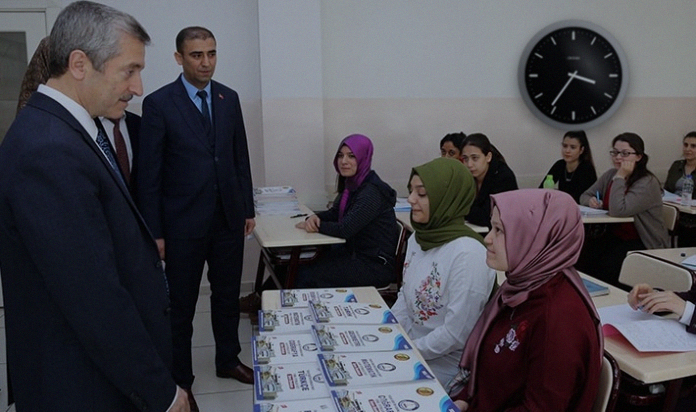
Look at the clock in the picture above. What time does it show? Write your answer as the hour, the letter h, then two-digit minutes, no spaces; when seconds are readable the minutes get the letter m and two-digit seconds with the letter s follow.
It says 3h36
